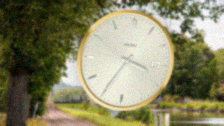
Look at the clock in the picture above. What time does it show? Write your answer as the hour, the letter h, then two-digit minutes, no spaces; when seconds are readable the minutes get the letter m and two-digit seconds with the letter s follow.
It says 3h35
